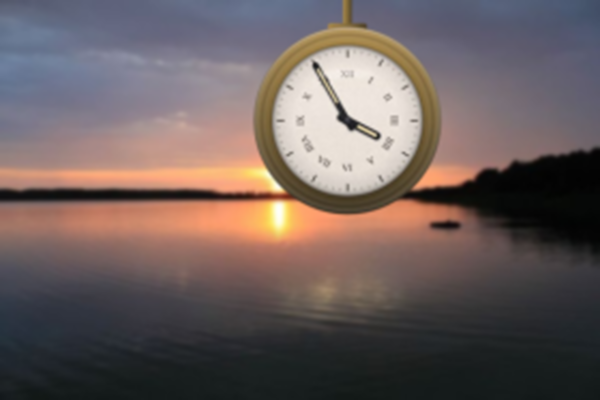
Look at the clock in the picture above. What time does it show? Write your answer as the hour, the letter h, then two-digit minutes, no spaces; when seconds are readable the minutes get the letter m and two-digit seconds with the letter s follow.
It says 3h55
